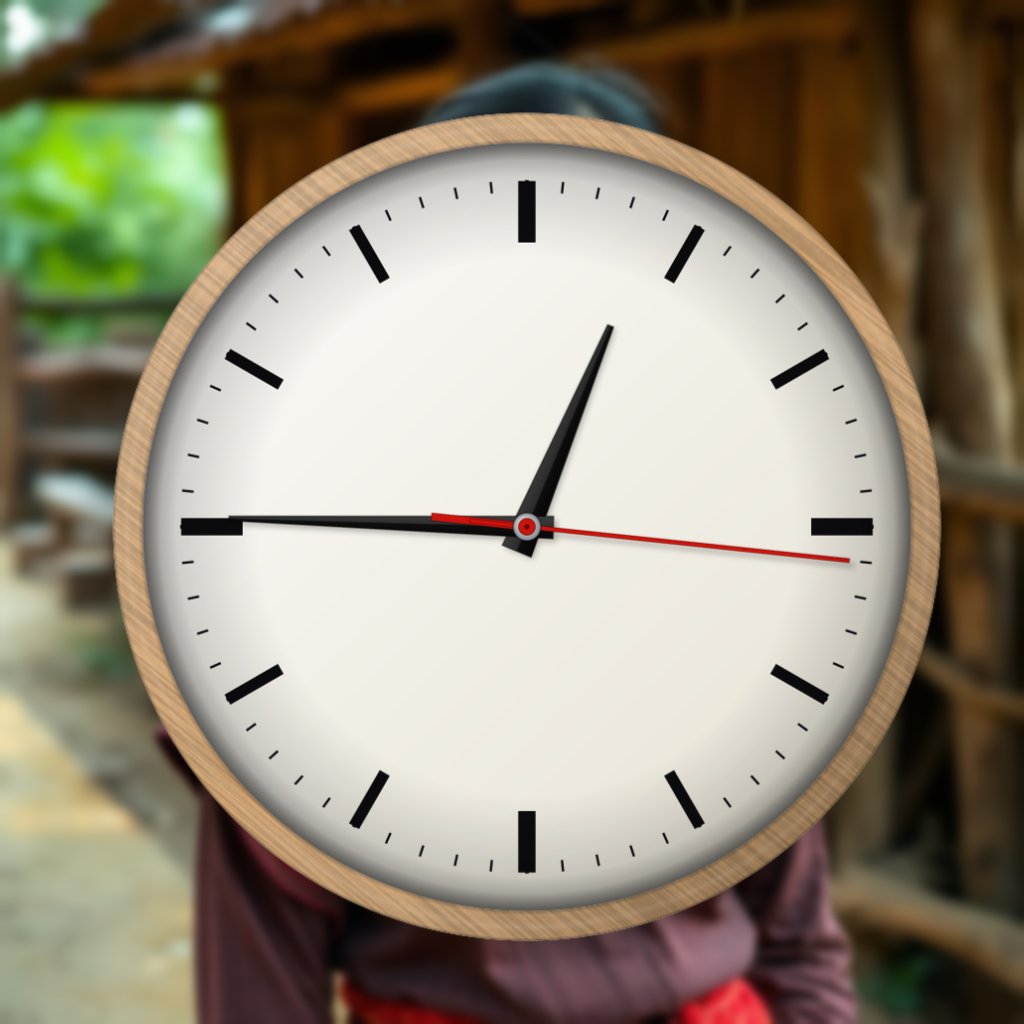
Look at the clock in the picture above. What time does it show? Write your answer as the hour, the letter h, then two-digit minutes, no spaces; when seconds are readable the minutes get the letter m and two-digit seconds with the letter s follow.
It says 12h45m16s
